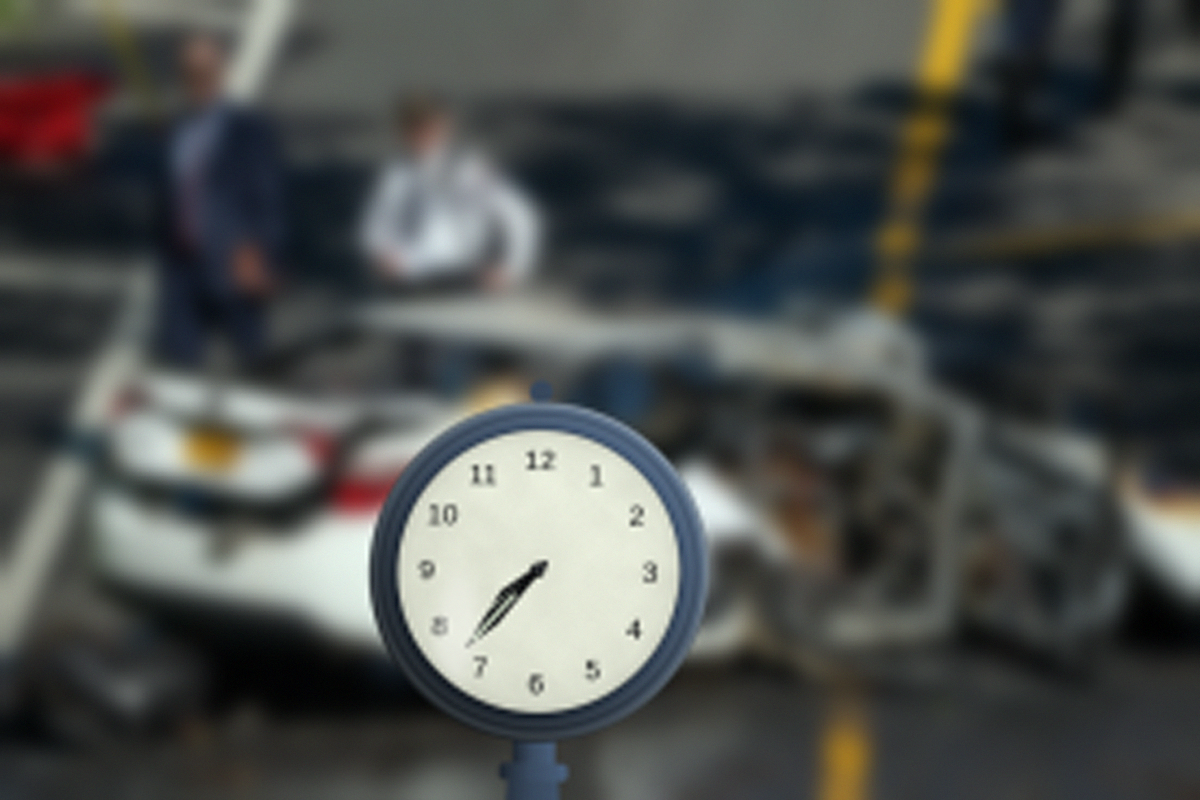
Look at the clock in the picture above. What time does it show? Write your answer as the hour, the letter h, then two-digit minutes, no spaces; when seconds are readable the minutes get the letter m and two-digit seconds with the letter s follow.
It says 7h37
